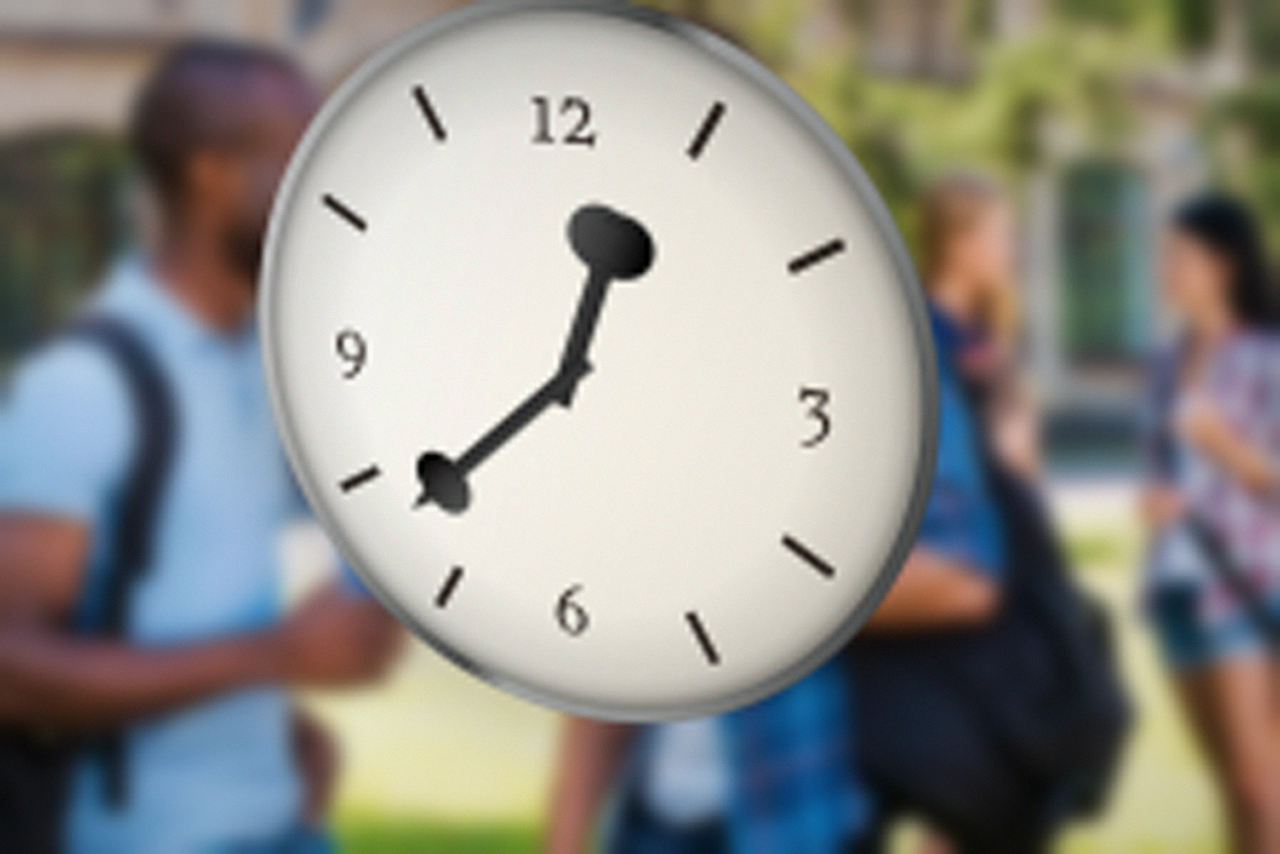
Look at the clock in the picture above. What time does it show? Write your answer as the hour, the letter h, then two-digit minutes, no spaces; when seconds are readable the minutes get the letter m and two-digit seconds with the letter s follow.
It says 12h38
